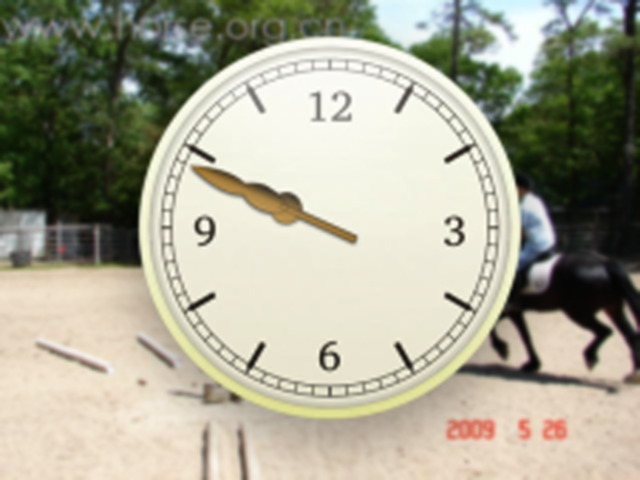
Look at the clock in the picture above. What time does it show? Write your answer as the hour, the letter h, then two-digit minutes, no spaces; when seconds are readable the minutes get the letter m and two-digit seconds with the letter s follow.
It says 9h49
